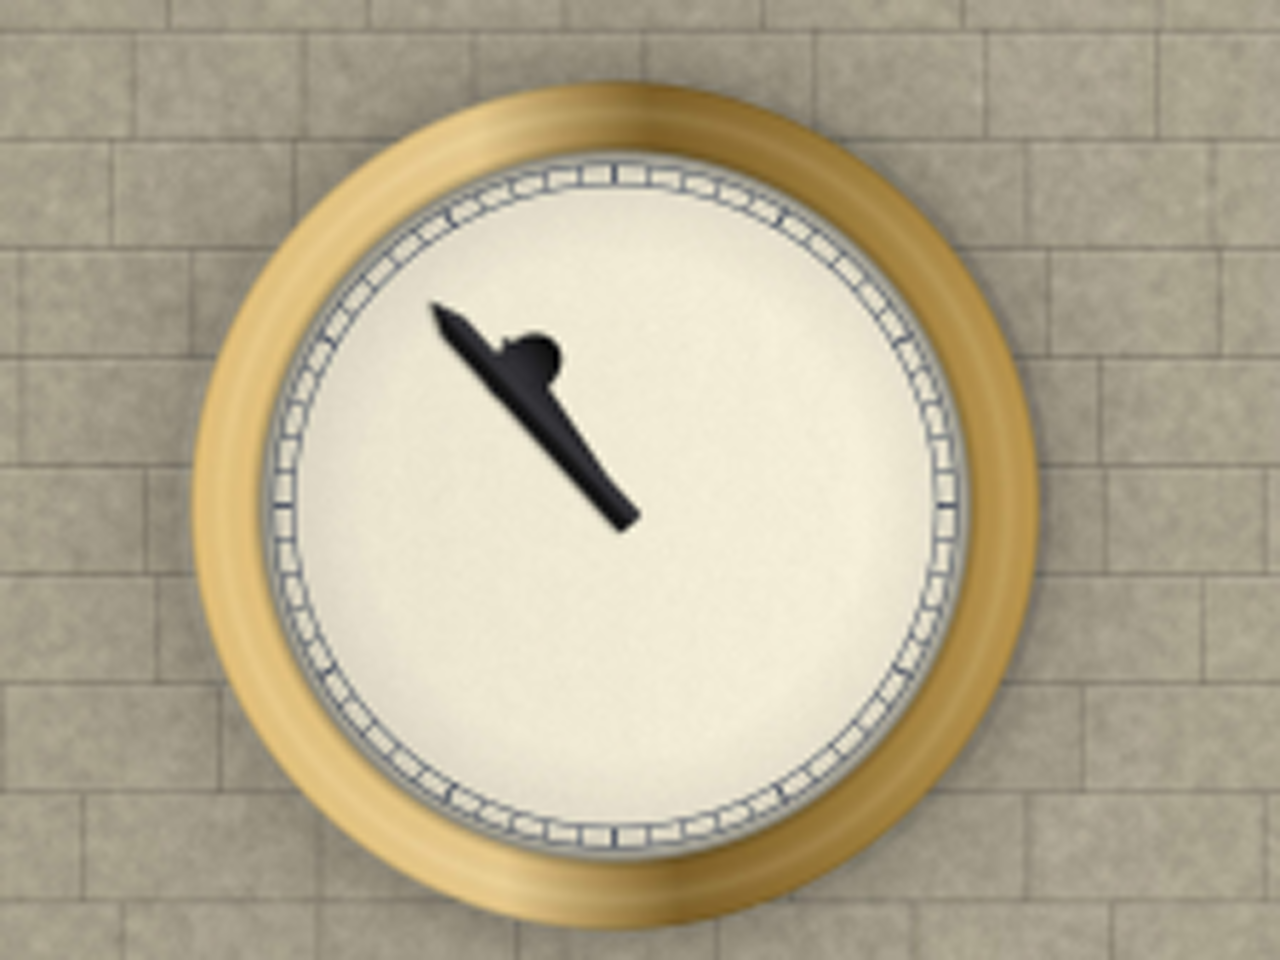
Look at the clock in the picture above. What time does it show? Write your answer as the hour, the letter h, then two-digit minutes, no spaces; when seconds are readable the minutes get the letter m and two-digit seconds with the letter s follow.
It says 10h53
